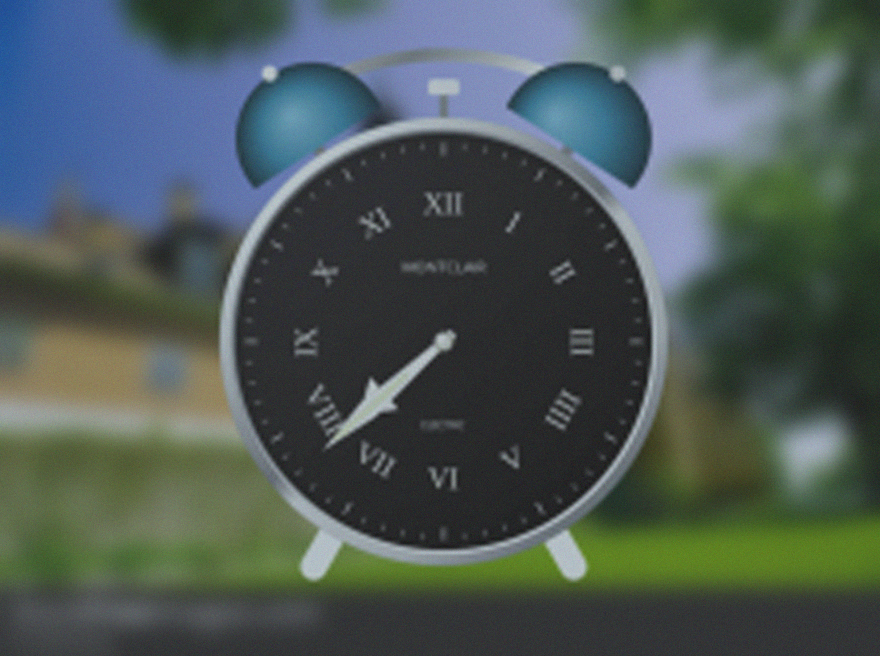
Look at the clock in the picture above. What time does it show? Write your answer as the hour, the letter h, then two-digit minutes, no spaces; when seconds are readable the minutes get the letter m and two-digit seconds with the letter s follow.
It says 7h38
